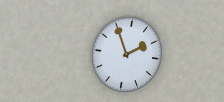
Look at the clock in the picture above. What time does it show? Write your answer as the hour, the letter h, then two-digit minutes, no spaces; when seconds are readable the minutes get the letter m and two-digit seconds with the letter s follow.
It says 1h55
